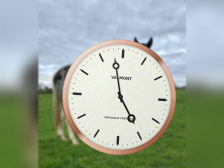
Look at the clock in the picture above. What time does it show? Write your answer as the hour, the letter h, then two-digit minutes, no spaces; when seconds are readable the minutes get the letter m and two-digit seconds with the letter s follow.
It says 4h58
